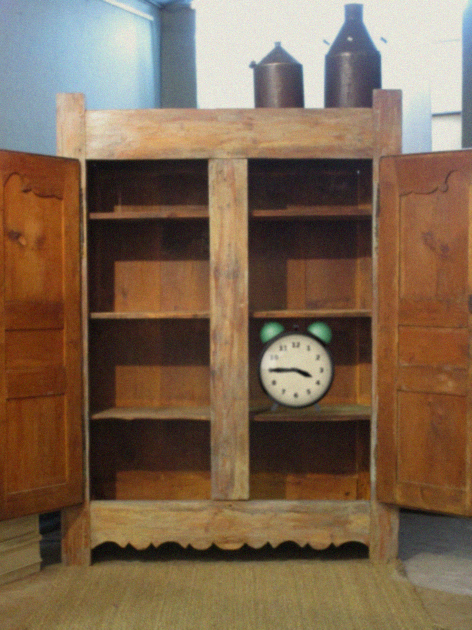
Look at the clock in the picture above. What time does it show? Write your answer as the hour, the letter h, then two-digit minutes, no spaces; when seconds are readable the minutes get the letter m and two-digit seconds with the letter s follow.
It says 3h45
